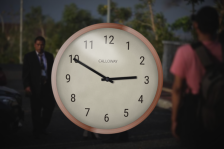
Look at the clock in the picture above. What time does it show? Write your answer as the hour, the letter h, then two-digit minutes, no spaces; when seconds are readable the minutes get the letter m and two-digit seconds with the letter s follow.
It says 2h50
